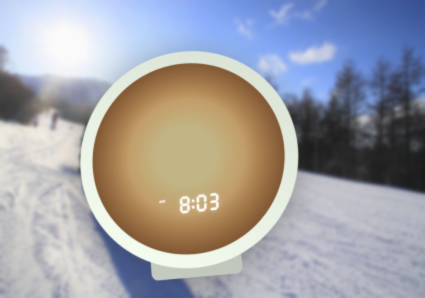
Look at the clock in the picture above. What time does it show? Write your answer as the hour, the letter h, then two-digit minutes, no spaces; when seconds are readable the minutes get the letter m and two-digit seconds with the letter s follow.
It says 8h03
